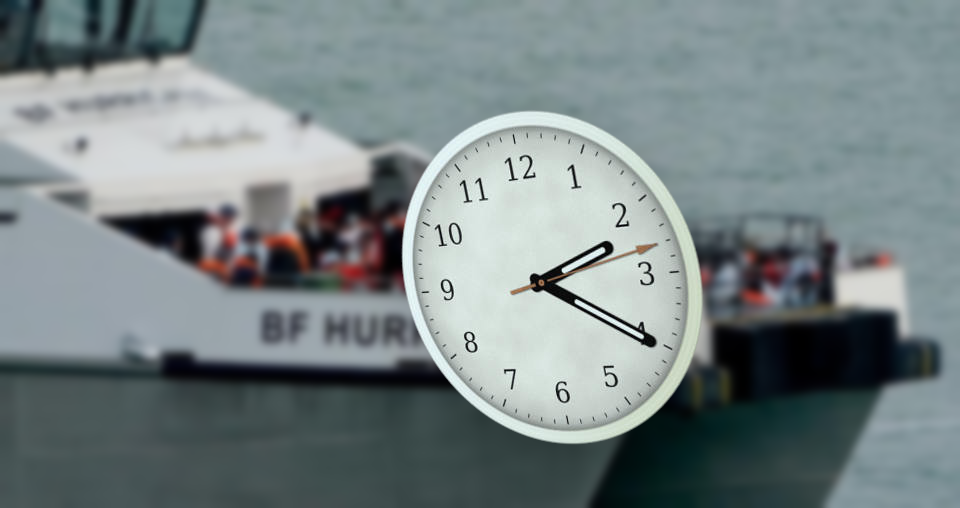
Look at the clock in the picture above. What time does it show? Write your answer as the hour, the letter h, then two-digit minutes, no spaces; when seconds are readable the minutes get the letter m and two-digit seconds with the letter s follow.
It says 2h20m13s
